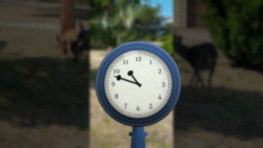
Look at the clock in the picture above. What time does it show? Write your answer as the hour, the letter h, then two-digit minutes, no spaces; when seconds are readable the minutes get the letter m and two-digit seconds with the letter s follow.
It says 10h48
